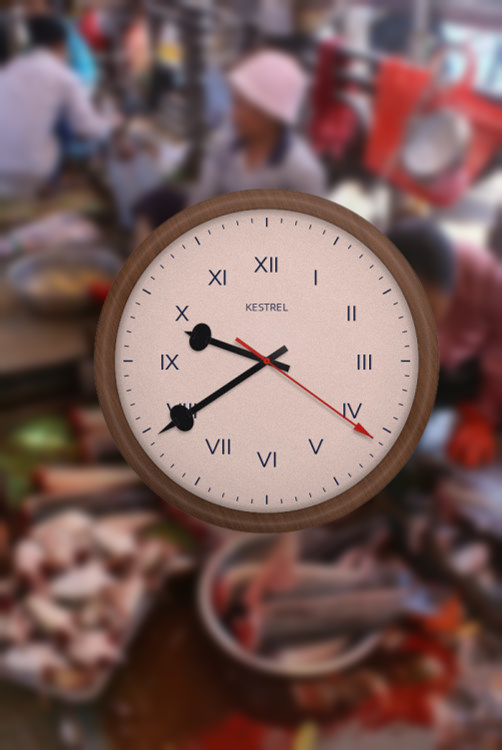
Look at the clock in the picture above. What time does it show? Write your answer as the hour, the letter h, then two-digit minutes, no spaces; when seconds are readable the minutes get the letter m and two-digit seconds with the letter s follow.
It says 9h39m21s
